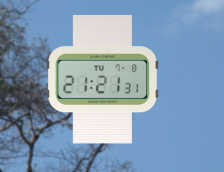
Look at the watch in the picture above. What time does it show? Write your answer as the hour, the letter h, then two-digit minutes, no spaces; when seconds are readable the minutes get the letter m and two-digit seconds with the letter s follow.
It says 21h21m31s
